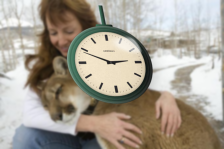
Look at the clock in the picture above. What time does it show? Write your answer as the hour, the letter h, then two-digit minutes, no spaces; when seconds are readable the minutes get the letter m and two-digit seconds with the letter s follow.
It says 2h49
